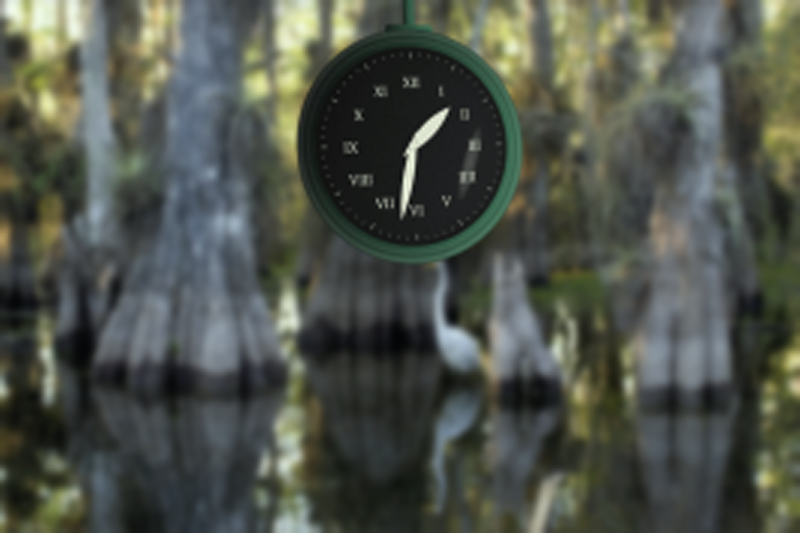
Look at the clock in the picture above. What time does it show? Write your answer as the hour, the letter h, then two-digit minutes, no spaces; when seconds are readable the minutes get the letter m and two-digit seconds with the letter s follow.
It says 1h32
